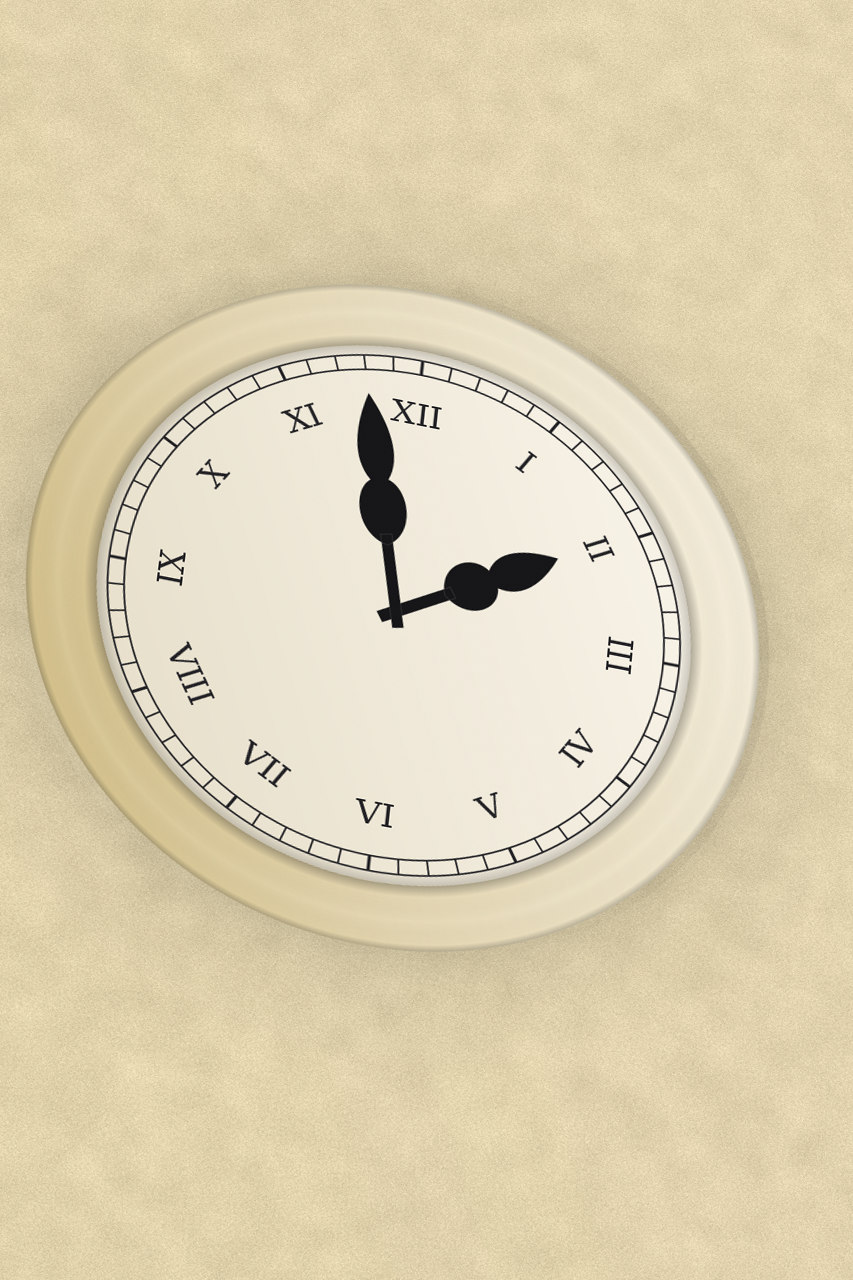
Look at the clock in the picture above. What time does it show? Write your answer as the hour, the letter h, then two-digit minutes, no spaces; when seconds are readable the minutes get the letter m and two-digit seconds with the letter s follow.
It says 1h58
